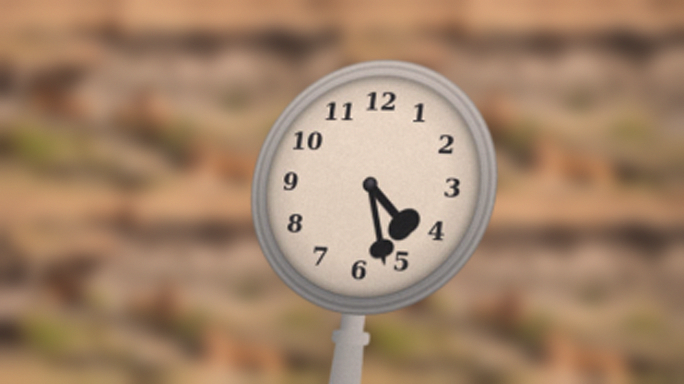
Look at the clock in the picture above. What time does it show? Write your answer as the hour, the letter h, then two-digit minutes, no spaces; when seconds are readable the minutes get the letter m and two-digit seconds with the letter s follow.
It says 4h27
